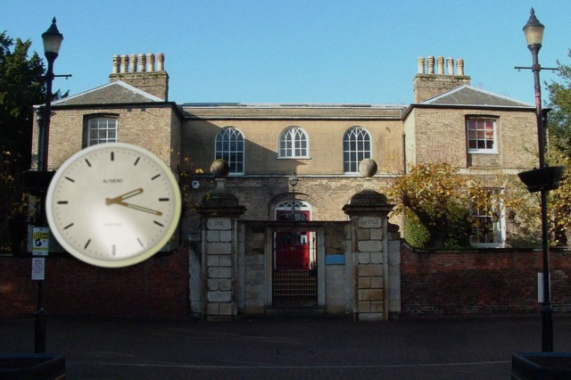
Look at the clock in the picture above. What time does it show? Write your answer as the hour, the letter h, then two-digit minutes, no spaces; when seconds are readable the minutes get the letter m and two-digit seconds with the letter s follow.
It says 2h18
